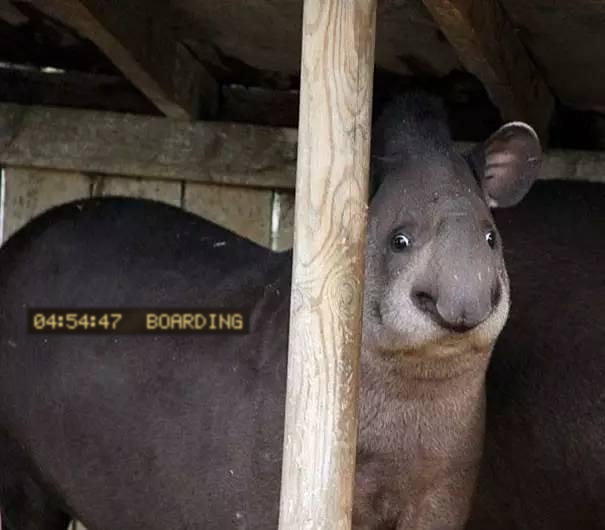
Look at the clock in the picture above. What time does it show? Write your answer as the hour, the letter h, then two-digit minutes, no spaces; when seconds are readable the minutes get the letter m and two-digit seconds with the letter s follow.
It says 4h54m47s
